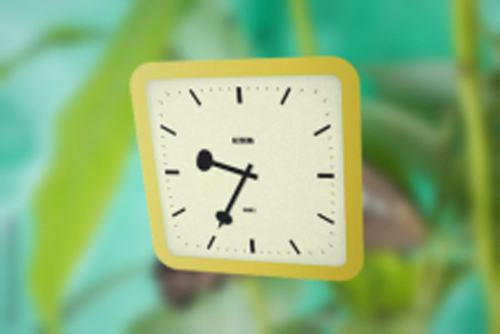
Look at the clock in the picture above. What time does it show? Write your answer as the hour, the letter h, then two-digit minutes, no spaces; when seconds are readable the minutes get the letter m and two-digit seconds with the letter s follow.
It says 9h35
